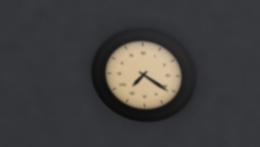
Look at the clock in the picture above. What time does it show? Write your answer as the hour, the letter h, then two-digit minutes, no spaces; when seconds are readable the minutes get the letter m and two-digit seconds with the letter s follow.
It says 7h21
